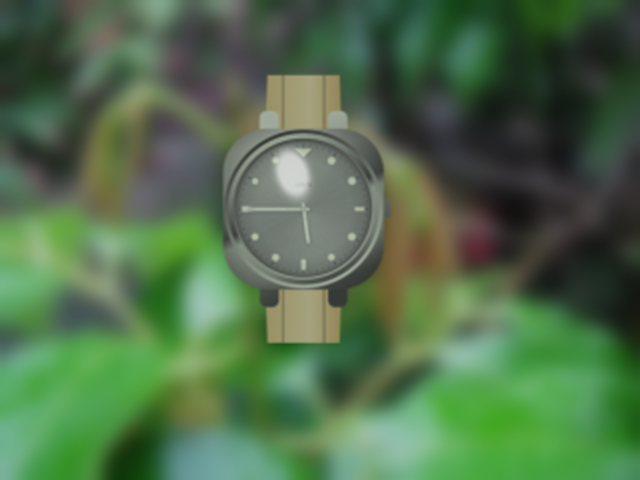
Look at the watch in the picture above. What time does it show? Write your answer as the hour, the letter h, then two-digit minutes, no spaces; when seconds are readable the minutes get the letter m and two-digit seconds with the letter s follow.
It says 5h45
